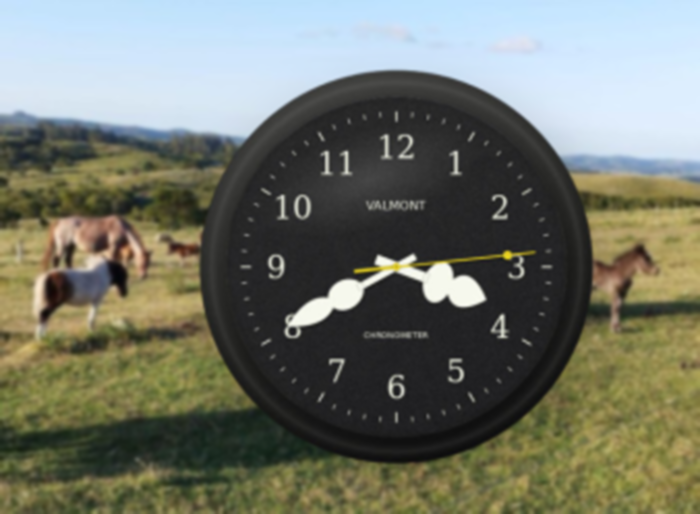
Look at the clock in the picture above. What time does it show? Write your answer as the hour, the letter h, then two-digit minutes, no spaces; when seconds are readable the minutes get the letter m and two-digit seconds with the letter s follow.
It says 3h40m14s
